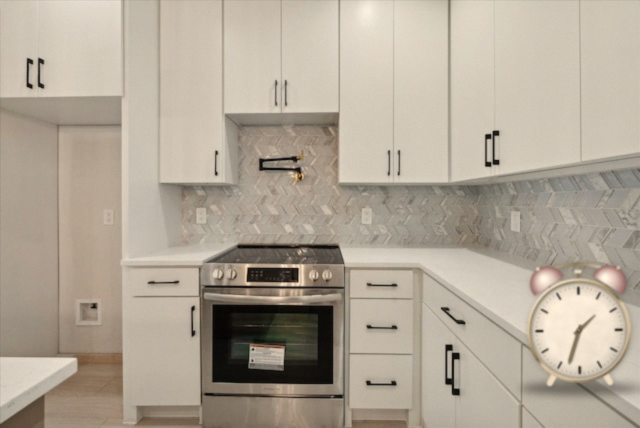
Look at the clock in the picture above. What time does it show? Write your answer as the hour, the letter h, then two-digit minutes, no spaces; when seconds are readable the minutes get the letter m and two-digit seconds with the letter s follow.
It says 1h33
